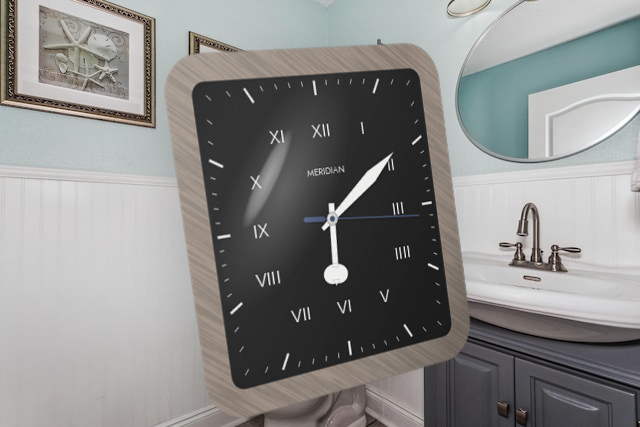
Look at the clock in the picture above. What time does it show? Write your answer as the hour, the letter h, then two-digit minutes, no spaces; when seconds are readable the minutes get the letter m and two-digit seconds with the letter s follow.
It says 6h09m16s
